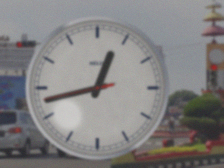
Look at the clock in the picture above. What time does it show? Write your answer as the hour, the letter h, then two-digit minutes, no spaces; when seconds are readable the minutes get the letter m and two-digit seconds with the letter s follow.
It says 12h42m43s
